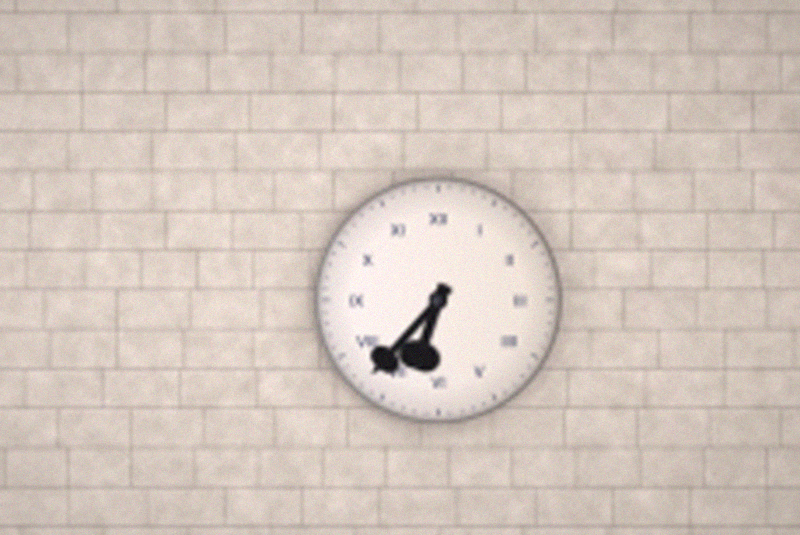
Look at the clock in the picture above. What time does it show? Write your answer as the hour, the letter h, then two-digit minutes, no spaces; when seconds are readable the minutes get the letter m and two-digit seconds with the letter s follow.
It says 6h37
